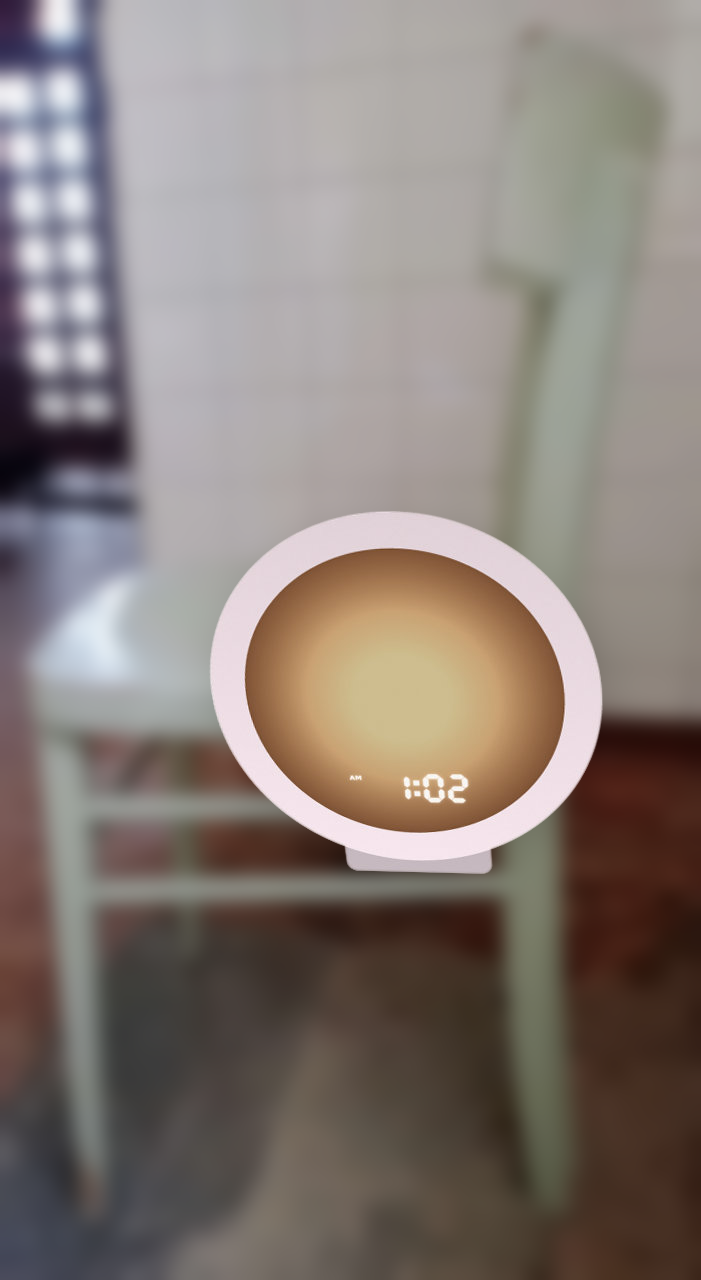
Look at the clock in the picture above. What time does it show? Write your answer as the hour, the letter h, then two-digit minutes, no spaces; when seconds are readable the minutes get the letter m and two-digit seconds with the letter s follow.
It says 1h02
